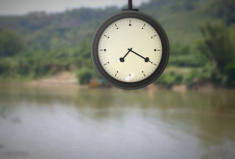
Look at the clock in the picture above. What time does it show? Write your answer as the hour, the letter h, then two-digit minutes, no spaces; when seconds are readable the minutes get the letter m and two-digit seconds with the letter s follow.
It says 7h20
